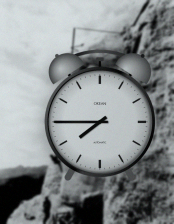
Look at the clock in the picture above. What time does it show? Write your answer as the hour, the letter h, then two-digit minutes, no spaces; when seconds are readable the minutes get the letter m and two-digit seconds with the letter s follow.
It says 7h45
